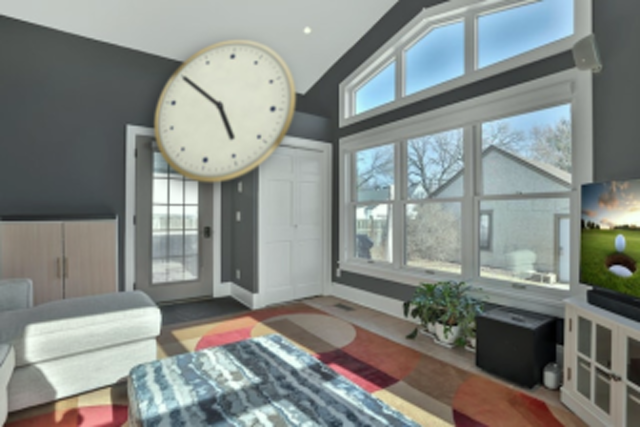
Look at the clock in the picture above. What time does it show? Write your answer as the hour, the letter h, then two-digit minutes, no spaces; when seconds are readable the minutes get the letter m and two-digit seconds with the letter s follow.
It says 4h50
